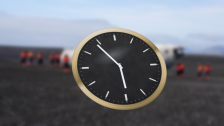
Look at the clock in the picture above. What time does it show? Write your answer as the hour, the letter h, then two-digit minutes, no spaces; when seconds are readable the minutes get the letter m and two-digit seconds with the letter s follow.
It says 5h54
